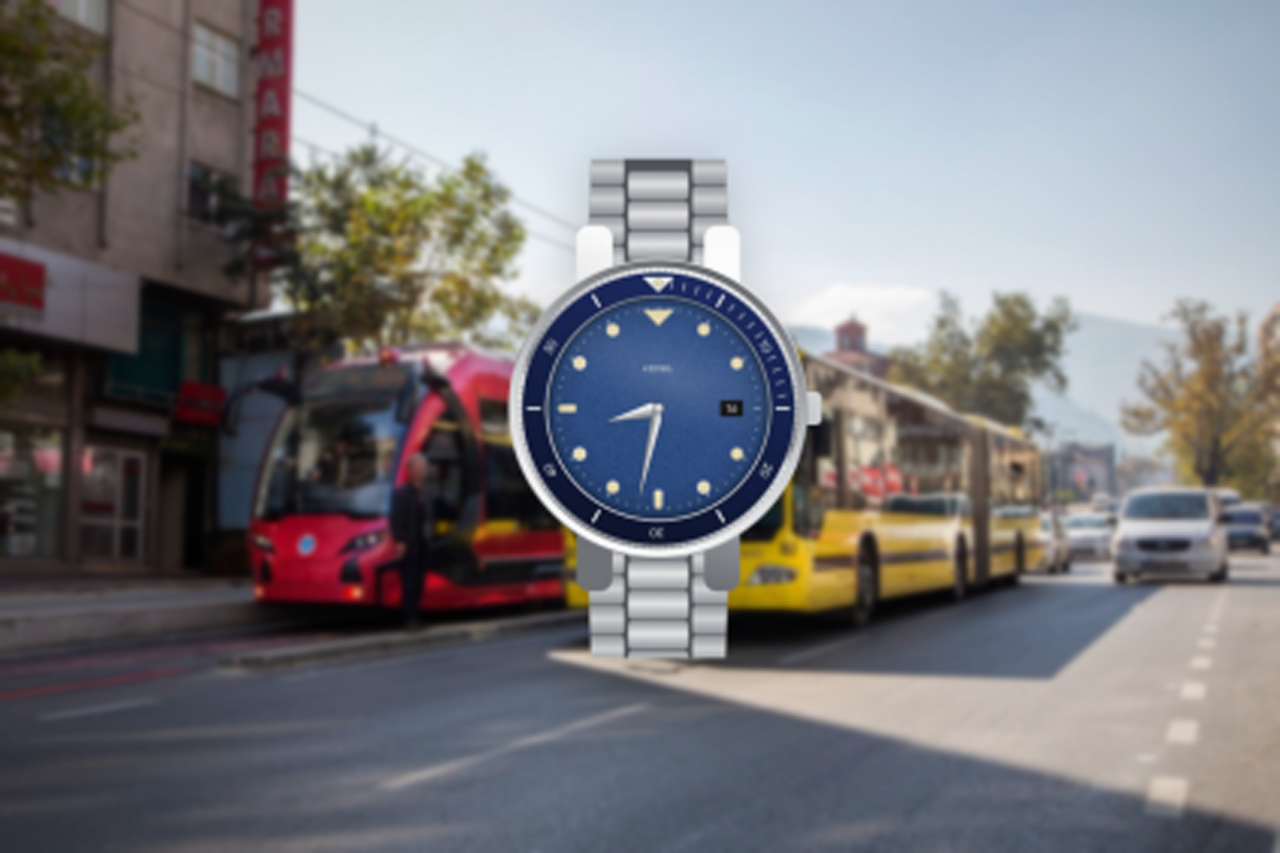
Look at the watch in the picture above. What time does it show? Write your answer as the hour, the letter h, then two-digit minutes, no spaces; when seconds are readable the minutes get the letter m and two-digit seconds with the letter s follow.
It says 8h32
